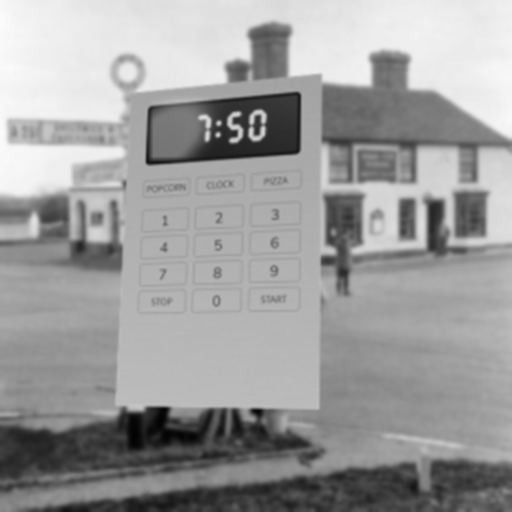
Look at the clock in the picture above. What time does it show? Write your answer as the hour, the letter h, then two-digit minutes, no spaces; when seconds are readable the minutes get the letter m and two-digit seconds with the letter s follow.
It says 7h50
